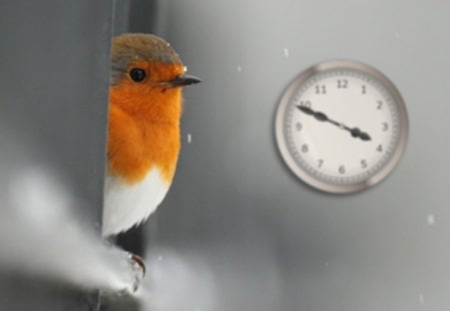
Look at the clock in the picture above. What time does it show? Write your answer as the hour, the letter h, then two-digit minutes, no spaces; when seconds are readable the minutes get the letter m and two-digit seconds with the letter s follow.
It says 3h49
